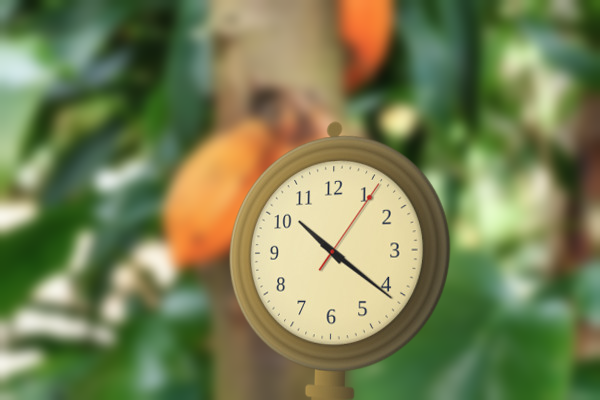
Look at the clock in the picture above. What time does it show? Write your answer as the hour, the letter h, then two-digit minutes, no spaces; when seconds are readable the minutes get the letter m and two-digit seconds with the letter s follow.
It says 10h21m06s
